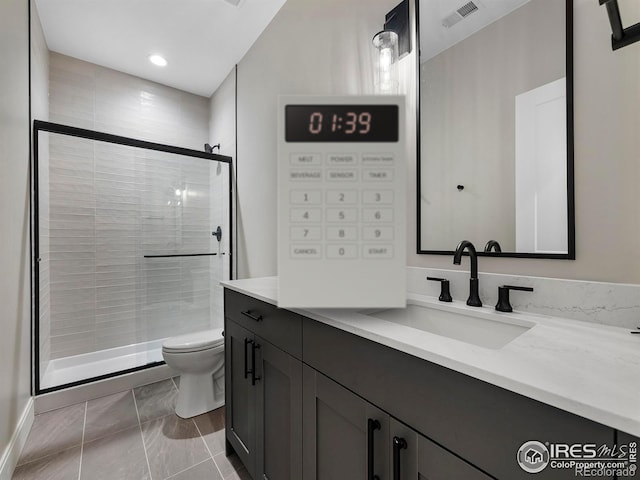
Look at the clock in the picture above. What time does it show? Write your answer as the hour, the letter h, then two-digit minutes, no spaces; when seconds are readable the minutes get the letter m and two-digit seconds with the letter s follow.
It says 1h39
